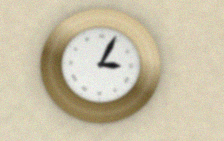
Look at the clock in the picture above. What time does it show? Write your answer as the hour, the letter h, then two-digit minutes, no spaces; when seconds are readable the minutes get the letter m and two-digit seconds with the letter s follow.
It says 3h04
